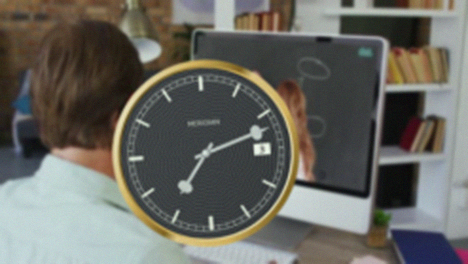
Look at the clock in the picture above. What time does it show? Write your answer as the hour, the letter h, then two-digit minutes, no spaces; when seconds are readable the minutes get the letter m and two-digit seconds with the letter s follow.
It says 7h12
